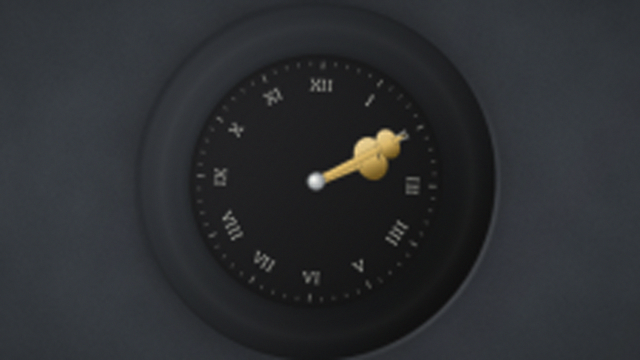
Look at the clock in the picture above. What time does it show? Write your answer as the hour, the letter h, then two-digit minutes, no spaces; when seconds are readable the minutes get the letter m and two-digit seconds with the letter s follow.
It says 2h10
